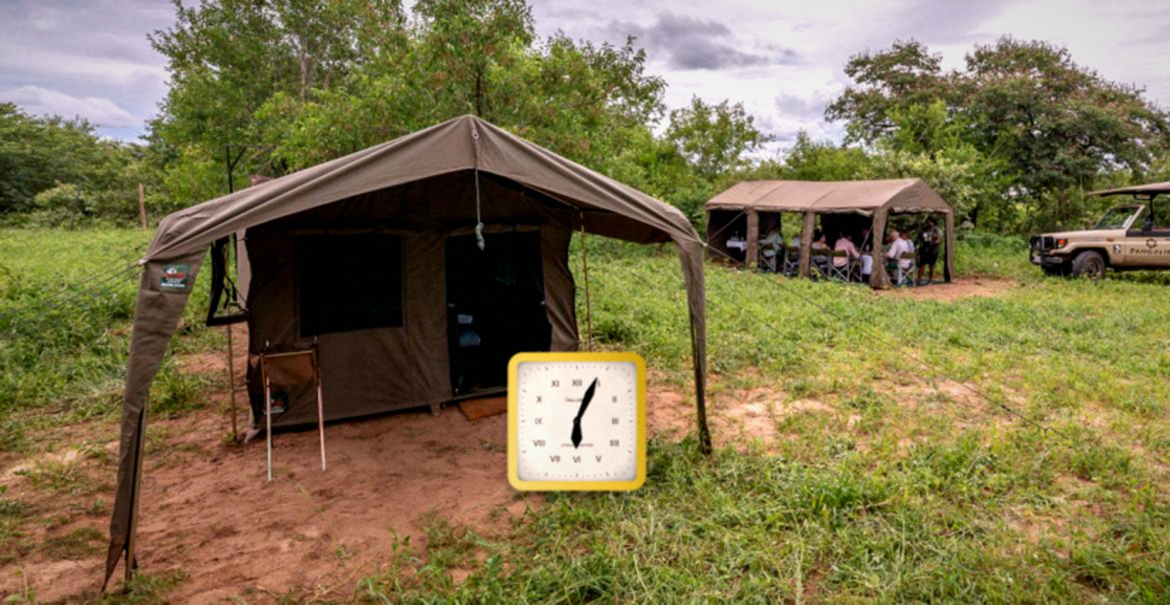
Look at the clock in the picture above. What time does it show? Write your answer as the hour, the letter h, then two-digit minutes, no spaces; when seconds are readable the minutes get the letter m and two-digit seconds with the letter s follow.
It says 6h04
